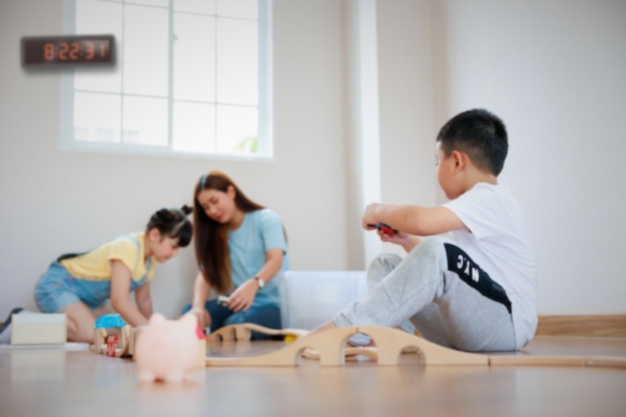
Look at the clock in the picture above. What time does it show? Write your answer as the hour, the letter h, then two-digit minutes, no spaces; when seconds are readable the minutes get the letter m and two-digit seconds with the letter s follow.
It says 8h22m31s
